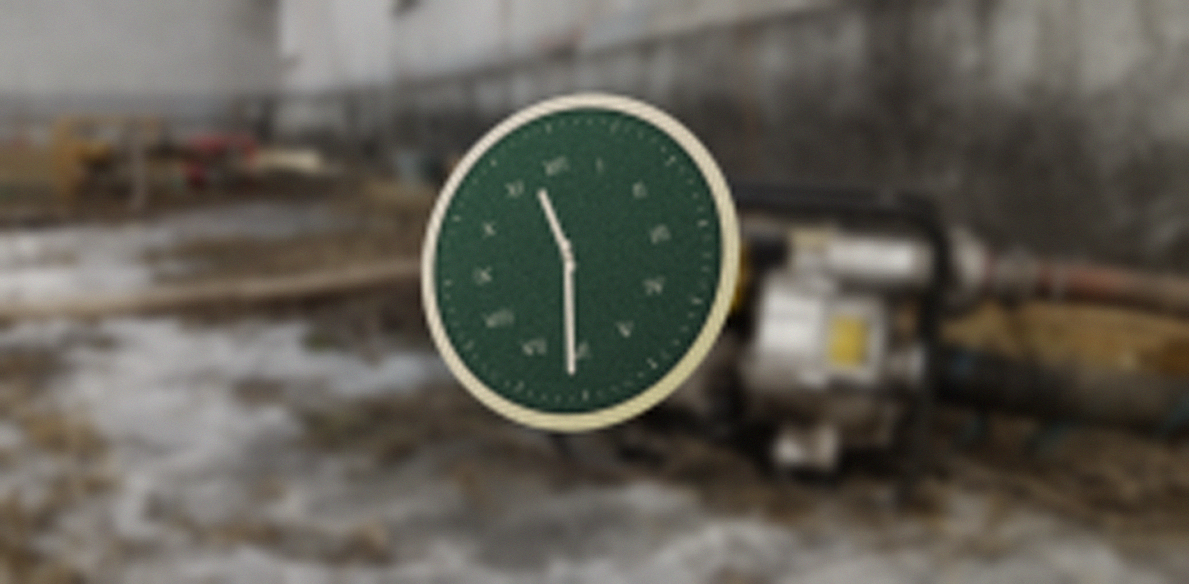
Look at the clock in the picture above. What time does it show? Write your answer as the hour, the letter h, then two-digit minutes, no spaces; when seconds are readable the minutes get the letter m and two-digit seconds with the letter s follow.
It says 11h31
